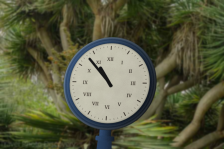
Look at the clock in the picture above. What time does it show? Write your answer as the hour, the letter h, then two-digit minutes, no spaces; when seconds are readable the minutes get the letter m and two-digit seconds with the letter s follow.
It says 10h53
